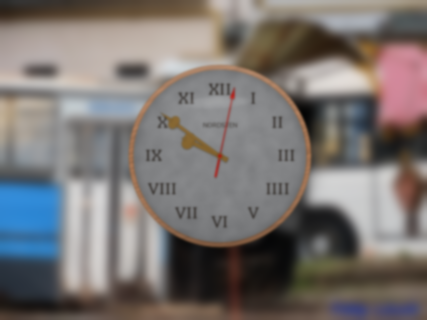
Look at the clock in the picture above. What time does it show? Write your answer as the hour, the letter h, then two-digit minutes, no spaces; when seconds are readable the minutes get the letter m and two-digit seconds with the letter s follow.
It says 9h51m02s
